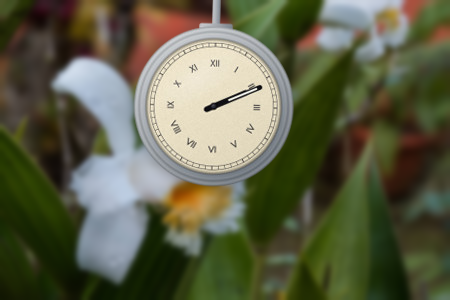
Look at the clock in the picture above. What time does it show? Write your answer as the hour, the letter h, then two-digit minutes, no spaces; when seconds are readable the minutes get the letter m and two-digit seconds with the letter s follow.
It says 2h11
